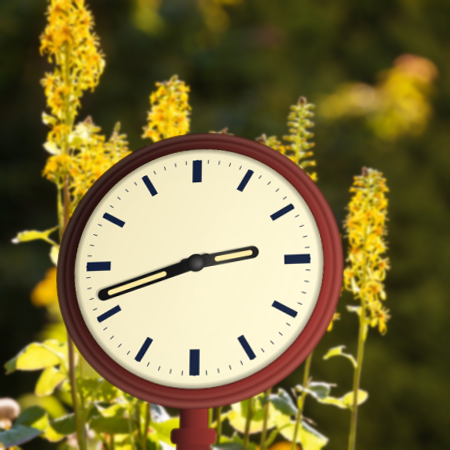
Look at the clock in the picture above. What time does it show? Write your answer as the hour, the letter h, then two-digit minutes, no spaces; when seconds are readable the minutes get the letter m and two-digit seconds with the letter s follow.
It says 2h42
